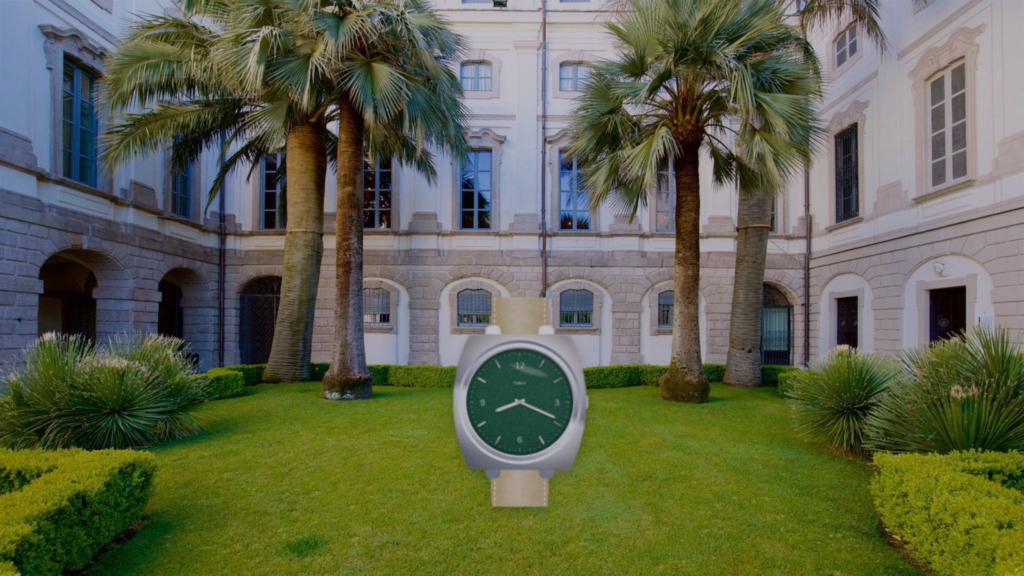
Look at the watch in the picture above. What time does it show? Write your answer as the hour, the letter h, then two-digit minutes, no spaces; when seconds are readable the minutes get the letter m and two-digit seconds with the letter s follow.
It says 8h19
